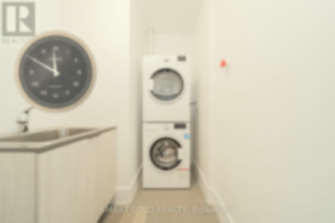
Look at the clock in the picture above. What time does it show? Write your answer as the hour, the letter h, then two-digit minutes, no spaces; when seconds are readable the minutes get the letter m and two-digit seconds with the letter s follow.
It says 11h50
